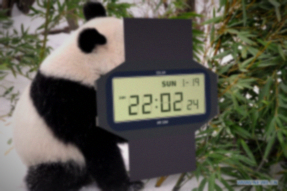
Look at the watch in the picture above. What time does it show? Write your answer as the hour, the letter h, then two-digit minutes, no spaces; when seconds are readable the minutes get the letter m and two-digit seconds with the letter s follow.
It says 22h02
